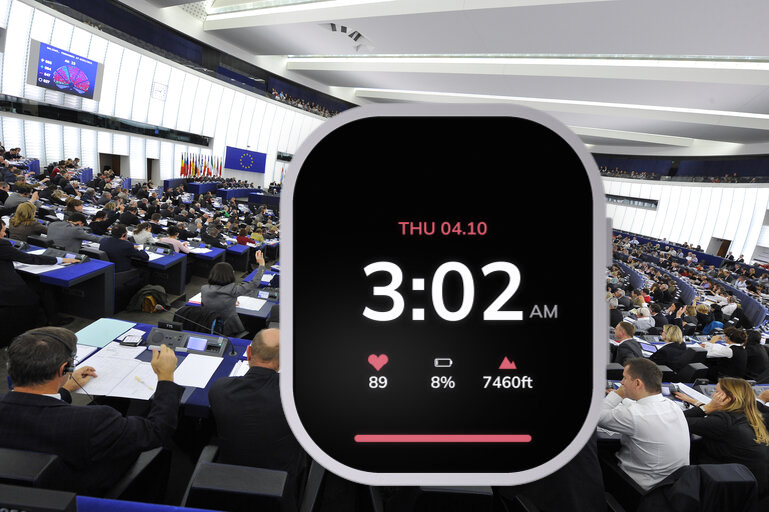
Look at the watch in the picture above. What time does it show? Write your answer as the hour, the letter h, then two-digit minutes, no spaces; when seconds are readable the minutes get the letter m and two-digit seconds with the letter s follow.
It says 3h02
